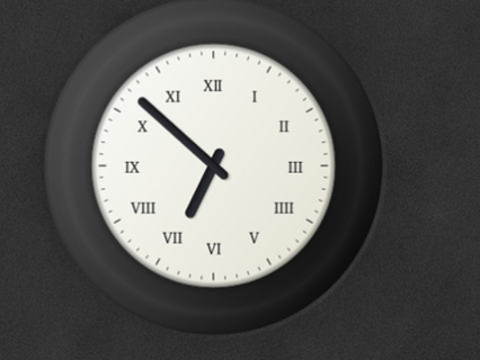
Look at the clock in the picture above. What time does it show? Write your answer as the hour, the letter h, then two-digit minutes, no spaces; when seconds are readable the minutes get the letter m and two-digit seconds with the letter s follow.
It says 6h52
